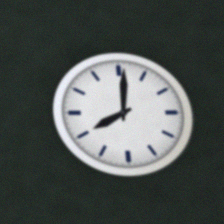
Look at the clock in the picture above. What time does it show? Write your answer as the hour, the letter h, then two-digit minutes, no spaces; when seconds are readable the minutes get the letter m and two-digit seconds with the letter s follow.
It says 8h01
